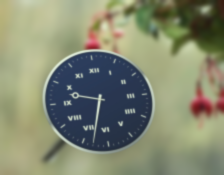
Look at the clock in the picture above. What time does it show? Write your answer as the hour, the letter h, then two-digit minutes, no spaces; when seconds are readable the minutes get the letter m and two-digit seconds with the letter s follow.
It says 9h33
